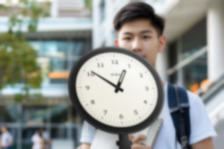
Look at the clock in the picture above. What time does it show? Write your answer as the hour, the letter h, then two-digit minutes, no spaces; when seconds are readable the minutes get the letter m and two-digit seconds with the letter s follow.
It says 12h51
